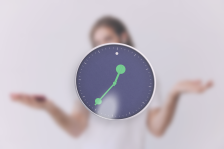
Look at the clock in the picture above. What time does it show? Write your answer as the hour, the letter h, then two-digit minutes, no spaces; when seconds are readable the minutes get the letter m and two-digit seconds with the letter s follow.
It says 12h36
